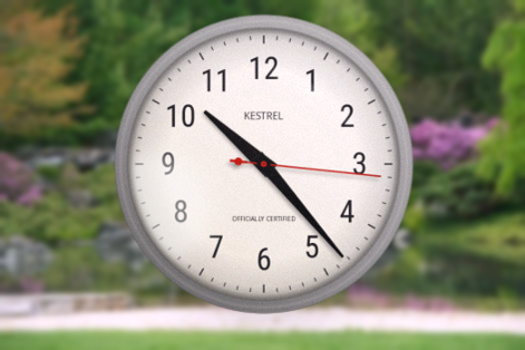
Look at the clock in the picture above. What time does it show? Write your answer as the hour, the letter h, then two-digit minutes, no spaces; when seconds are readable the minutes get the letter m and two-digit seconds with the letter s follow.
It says 10h23m16s
